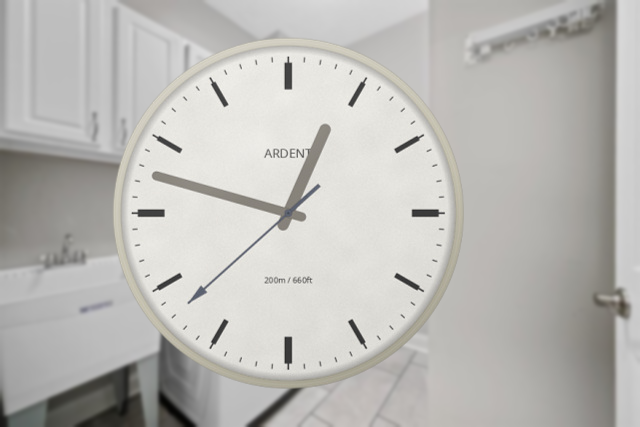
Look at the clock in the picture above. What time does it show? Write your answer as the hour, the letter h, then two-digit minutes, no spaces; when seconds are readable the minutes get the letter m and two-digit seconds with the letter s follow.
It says 12h47m38s
